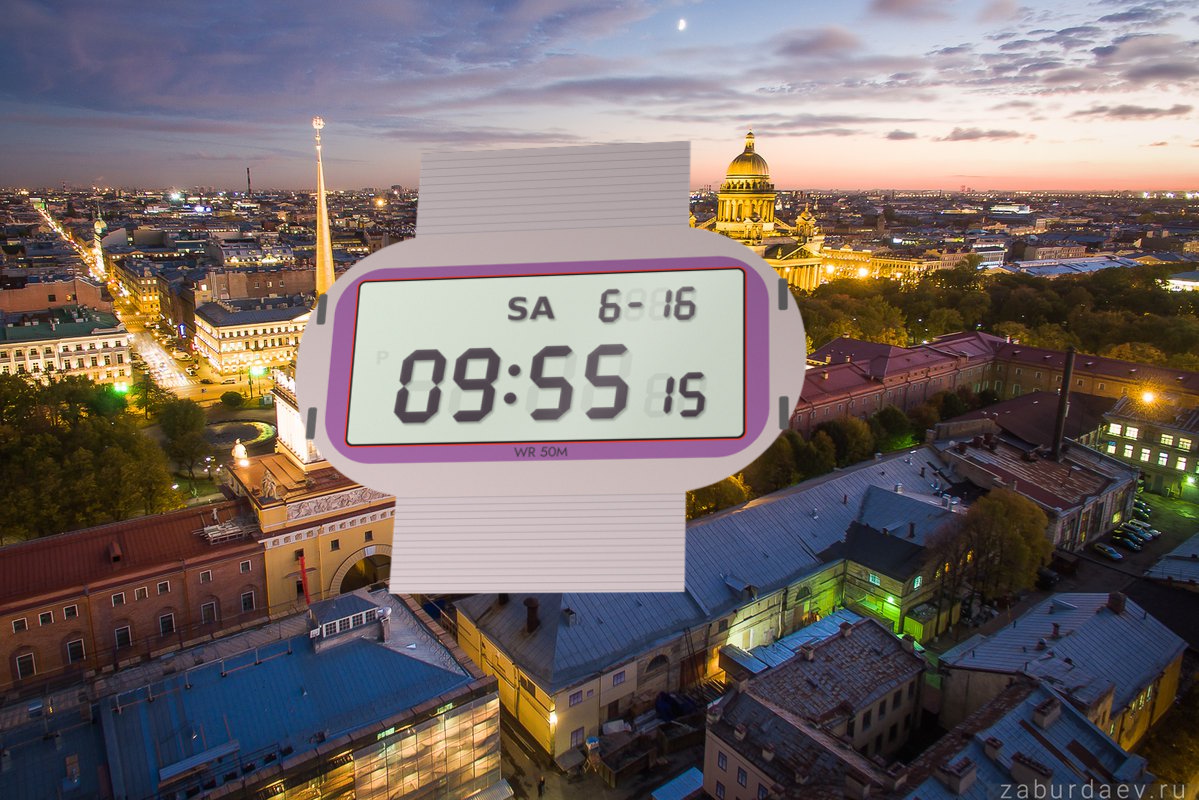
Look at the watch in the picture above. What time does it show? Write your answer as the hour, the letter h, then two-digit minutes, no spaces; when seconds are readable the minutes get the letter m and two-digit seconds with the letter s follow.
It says 9h55m15s
